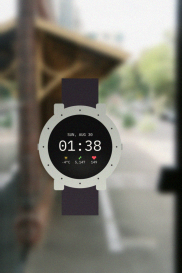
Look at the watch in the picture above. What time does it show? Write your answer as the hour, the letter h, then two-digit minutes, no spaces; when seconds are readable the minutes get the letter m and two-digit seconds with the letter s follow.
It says 1h38
